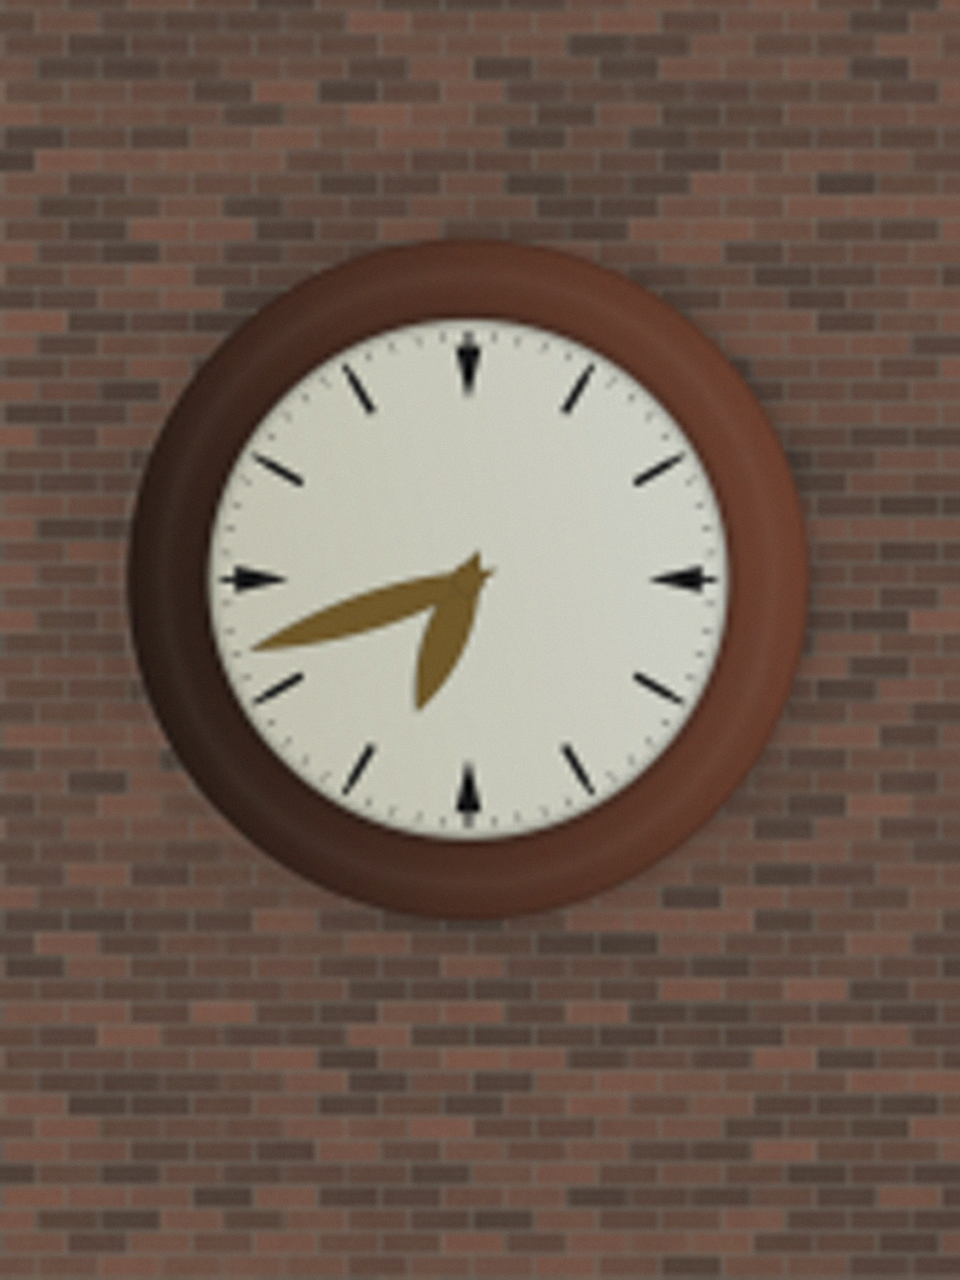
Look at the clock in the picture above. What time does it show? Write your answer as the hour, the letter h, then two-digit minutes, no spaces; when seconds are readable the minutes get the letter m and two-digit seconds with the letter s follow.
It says 6h42
